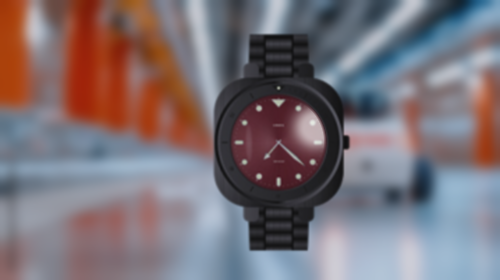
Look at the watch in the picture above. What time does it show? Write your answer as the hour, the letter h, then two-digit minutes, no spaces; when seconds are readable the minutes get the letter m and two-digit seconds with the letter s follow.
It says 7h22
